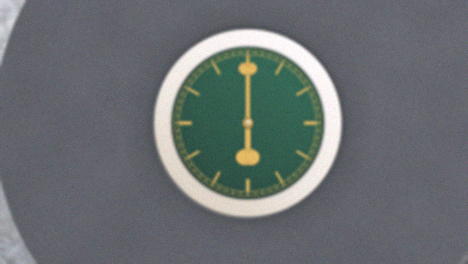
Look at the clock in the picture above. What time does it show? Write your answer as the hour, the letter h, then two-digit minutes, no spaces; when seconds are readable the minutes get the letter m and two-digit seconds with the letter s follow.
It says 6h00
